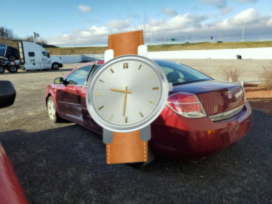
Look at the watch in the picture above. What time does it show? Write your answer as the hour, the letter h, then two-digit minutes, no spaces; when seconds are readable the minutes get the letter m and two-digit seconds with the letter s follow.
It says 9h31
